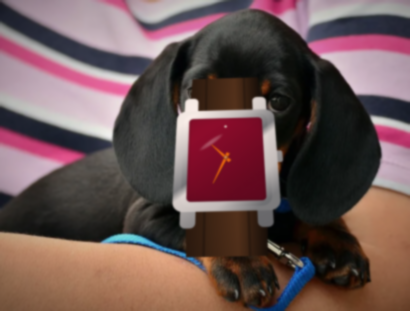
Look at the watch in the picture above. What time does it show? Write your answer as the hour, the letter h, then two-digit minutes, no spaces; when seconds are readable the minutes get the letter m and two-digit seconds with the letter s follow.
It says 10h34
